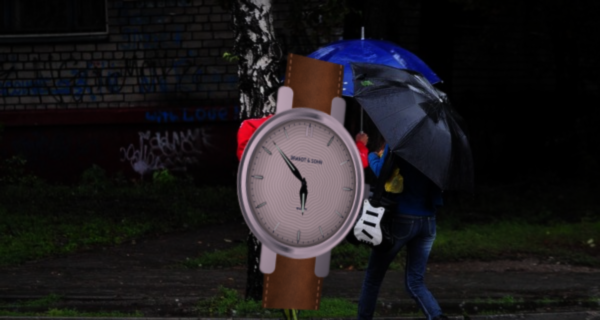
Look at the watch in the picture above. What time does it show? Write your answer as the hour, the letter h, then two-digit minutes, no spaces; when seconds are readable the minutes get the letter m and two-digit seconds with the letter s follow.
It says 5h52
